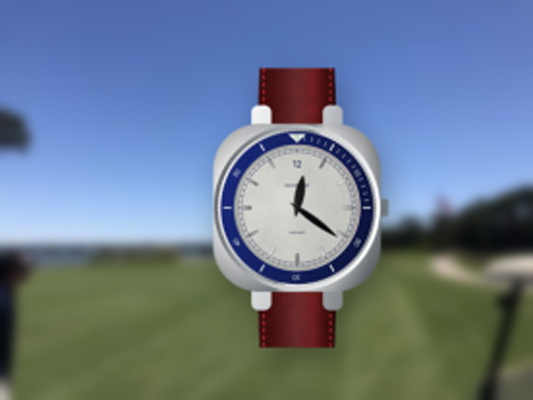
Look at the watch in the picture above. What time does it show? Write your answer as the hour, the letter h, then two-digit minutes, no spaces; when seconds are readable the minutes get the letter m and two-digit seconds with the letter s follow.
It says 12h21
